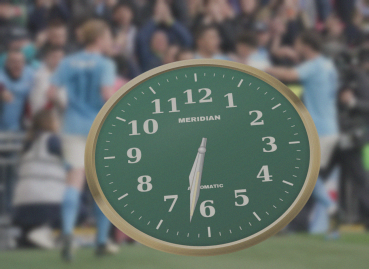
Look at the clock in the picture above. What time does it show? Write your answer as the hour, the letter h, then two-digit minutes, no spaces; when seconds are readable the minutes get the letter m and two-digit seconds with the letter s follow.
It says 6h32
